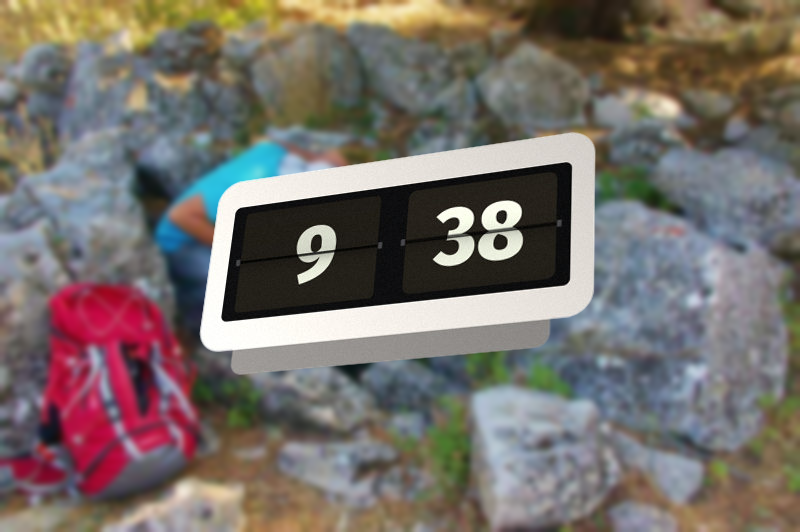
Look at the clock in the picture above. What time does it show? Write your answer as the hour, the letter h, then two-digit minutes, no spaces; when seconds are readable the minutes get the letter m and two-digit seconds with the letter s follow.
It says 9h38
